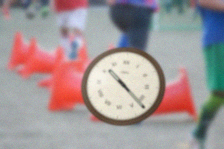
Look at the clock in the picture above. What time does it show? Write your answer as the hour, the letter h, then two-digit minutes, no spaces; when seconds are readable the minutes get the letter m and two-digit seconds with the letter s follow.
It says 10h22
